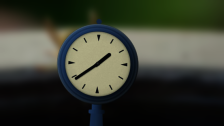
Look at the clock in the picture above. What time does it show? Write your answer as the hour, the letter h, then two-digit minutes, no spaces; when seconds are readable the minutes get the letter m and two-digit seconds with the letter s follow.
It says 1h39
